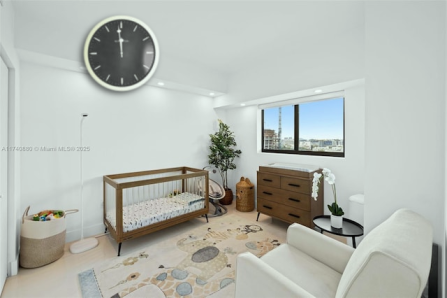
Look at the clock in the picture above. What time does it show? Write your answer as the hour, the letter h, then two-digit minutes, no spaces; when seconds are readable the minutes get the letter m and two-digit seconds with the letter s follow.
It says 11h59
